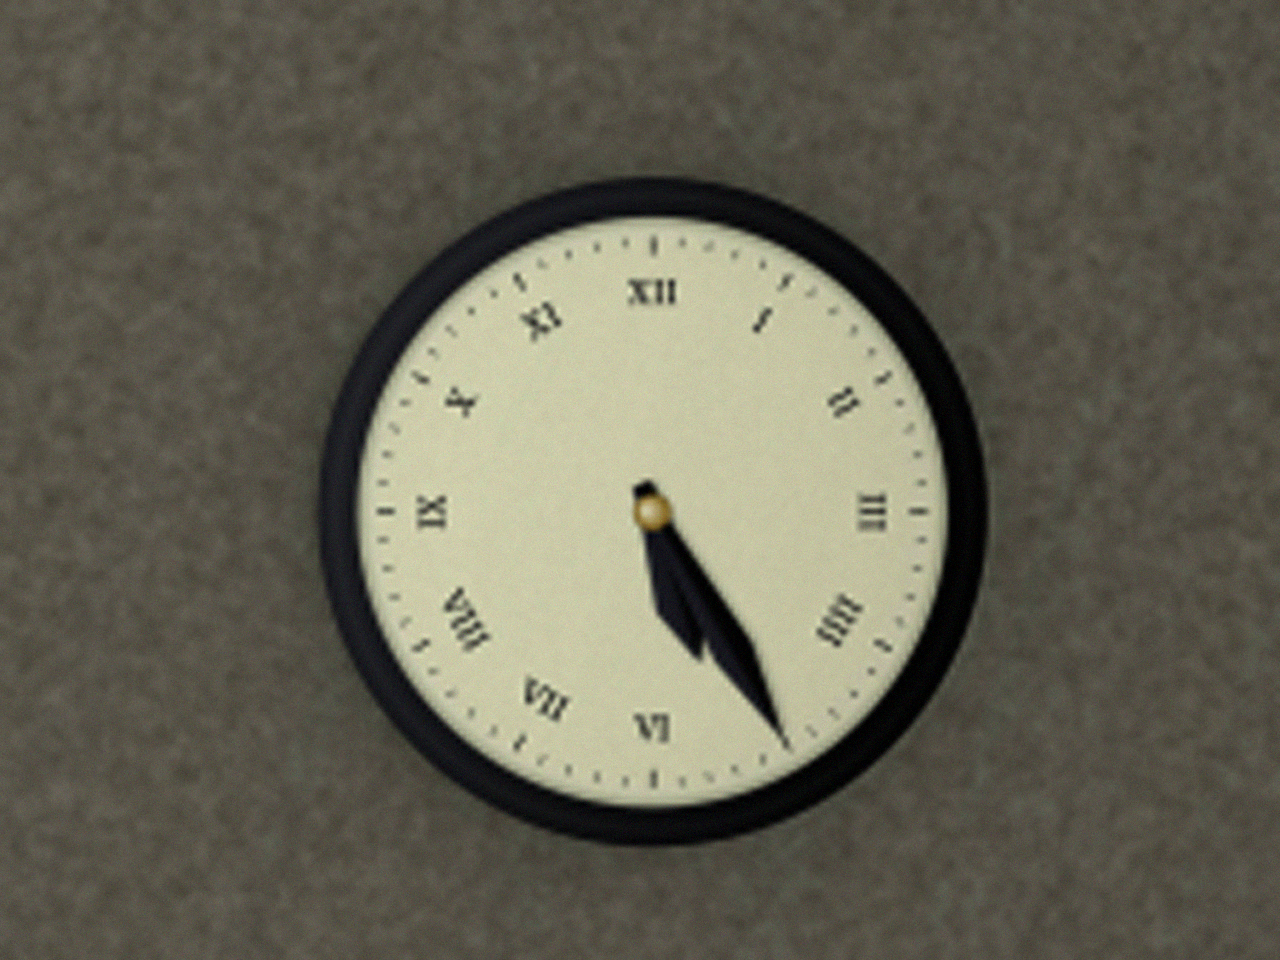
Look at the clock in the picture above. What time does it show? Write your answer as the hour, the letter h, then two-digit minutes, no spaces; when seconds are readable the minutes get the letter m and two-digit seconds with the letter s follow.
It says 5h25
